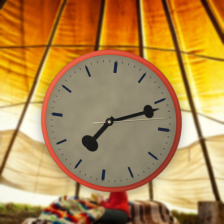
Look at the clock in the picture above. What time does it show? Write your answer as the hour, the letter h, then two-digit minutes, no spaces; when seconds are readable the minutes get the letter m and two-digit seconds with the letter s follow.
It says 7h11m13s
